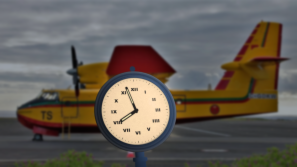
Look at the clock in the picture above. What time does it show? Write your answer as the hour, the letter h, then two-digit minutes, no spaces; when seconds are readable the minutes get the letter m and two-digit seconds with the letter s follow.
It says 7h57
